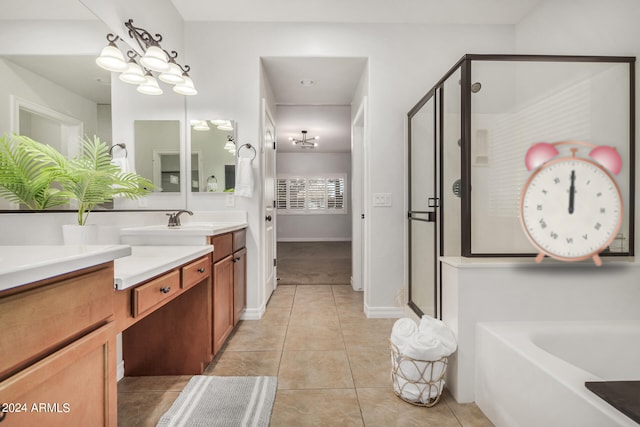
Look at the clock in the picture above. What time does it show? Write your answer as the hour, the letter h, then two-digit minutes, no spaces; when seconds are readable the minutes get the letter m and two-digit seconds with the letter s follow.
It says 12h00
